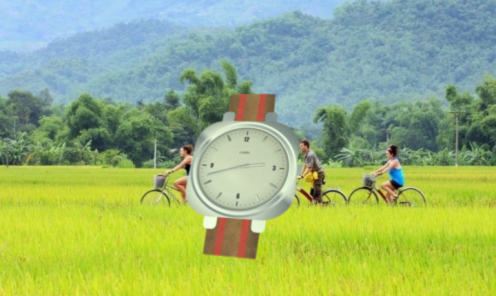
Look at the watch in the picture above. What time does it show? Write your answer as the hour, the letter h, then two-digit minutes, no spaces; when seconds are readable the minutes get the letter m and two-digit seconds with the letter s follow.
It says 2h42
